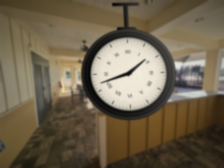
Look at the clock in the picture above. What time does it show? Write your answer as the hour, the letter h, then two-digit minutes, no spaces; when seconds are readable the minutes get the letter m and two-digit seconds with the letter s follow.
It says 1h42
